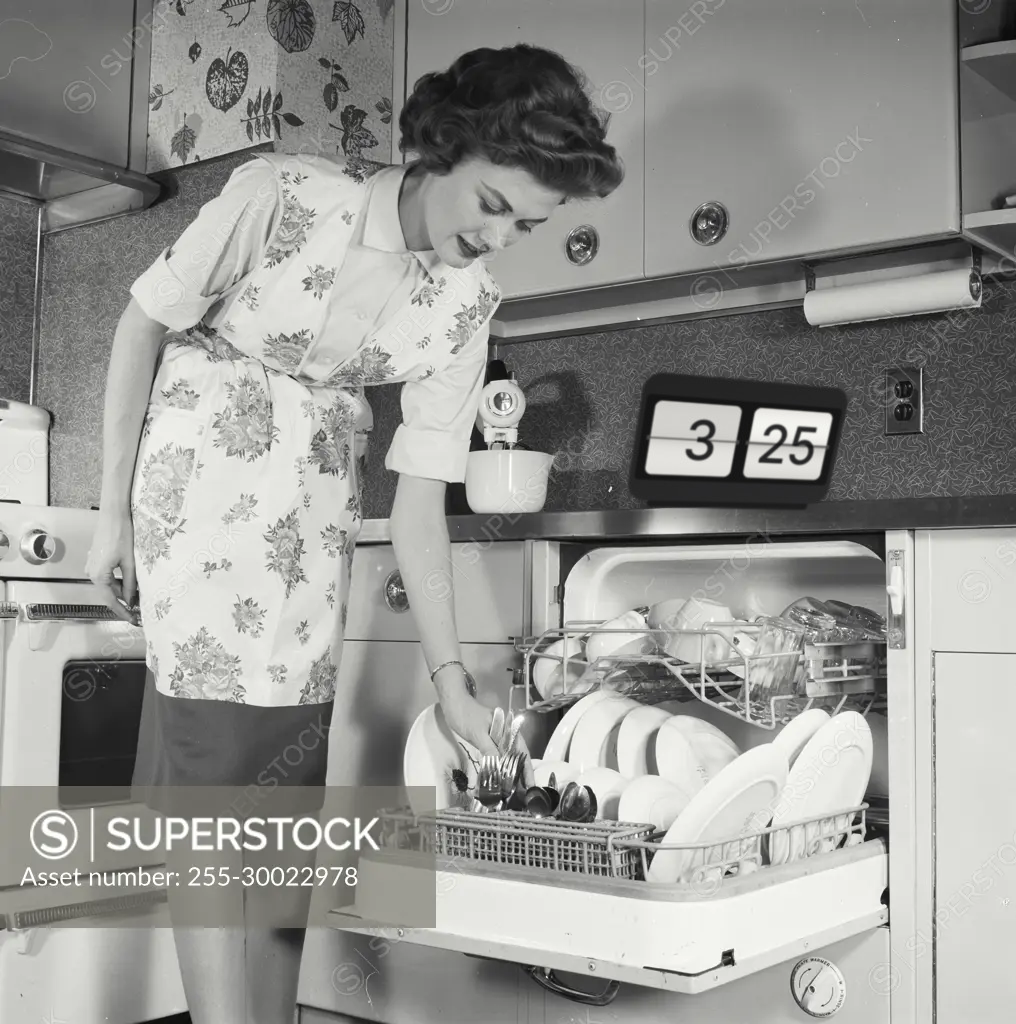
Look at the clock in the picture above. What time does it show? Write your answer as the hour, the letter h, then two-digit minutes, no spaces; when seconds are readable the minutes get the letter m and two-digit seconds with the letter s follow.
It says 3h25
